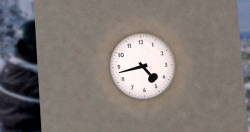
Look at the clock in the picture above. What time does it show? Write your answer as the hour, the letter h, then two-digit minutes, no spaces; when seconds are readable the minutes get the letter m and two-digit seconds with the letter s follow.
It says 4h43
